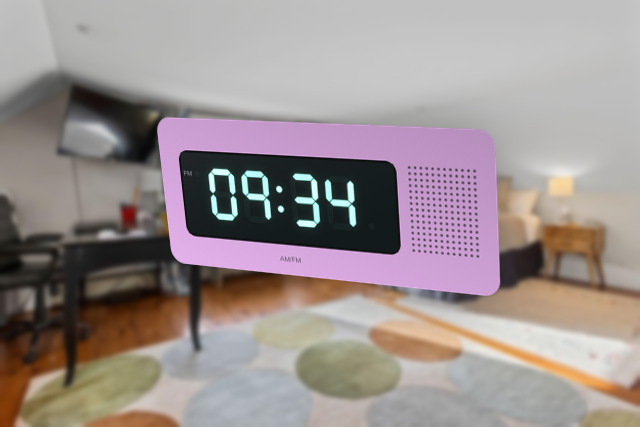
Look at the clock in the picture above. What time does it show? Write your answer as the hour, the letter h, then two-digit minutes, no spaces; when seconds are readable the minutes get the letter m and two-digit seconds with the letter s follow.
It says 9h34
